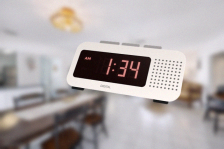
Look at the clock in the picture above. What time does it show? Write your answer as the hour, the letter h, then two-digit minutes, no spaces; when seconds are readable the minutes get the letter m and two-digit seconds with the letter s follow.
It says 1h34
